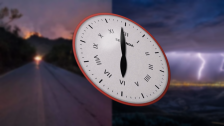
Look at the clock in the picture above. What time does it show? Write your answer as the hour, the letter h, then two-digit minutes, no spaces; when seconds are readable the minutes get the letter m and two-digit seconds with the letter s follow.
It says 5h59
